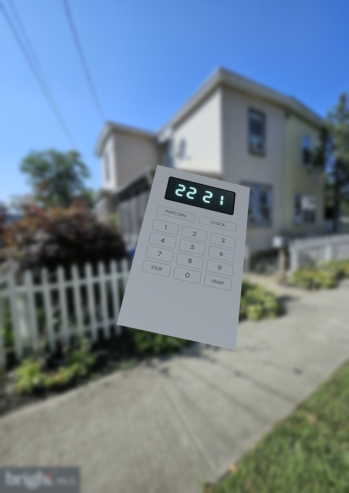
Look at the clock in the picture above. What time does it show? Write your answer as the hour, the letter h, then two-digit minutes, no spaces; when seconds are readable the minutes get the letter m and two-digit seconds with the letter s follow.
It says 22h21
